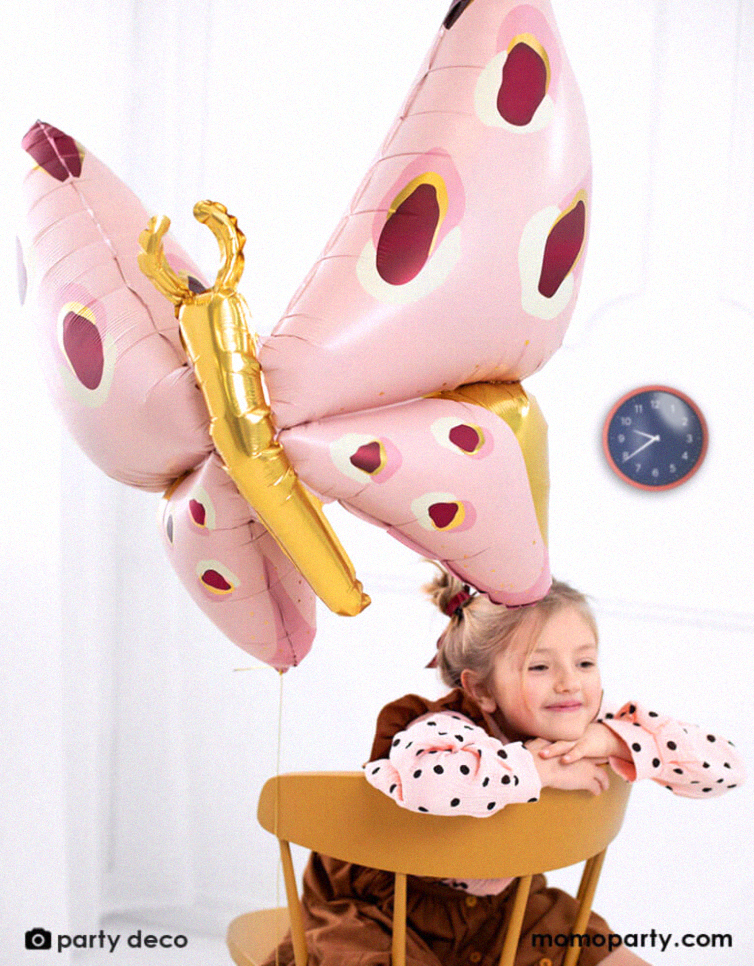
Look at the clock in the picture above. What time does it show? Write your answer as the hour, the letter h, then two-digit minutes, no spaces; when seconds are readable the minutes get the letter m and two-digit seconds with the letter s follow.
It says 9h39
